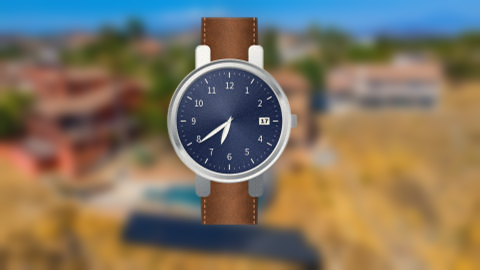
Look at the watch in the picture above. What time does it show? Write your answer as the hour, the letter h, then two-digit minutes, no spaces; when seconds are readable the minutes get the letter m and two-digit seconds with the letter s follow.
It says 6h39
